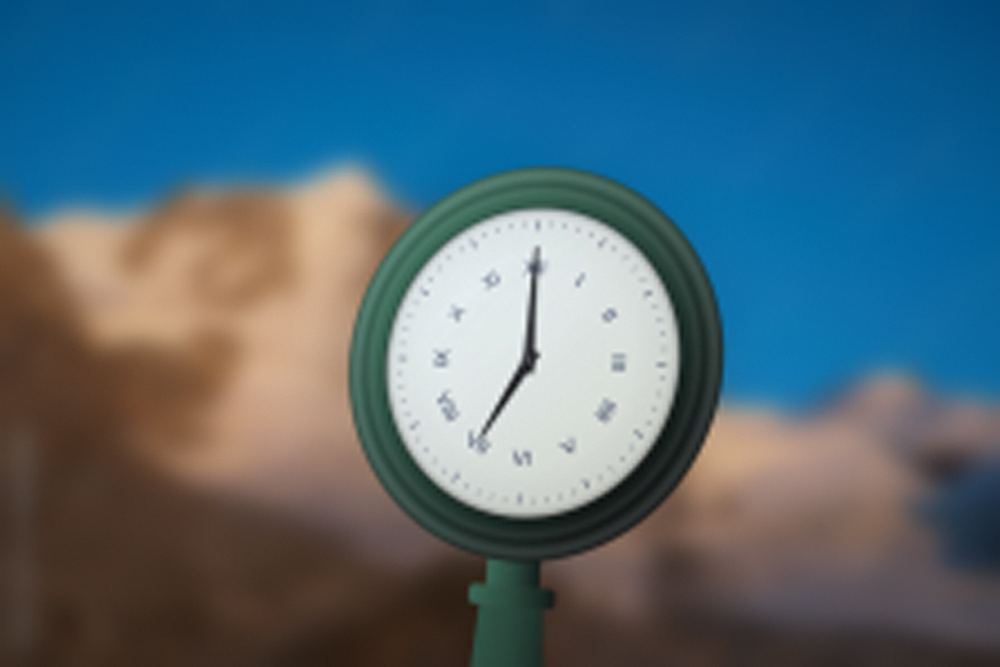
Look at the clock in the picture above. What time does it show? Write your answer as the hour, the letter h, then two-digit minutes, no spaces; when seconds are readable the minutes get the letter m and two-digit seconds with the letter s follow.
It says 7h00
